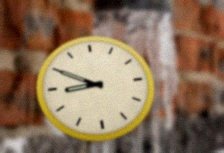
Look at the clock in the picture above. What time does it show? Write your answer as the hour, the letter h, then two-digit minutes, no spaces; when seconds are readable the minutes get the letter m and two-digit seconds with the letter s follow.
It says 8h50
